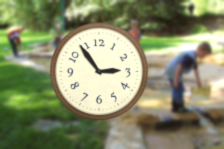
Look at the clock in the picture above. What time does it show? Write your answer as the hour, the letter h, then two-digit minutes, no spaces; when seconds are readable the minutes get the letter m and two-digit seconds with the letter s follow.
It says 2h54
